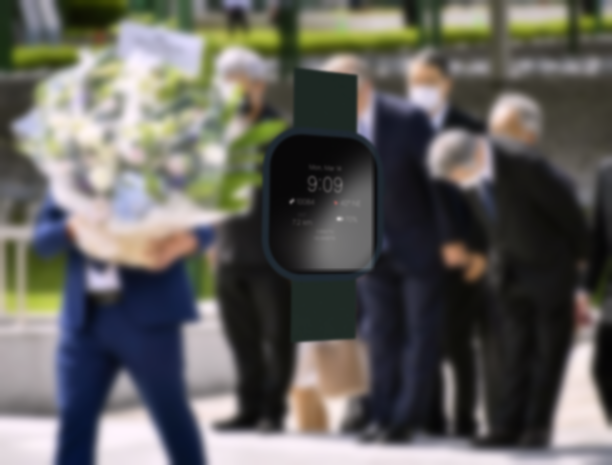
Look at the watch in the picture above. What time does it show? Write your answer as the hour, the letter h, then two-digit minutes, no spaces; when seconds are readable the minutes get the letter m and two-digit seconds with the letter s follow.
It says 9h09
